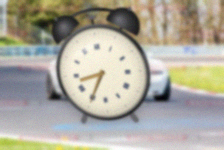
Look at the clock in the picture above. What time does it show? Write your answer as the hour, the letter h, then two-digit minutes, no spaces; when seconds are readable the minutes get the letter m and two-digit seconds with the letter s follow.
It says 8h35
